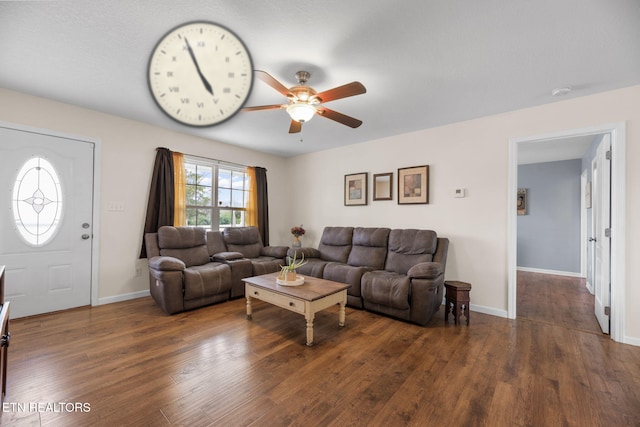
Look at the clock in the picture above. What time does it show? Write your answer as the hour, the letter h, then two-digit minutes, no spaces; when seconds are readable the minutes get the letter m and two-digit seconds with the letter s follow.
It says 4h56
